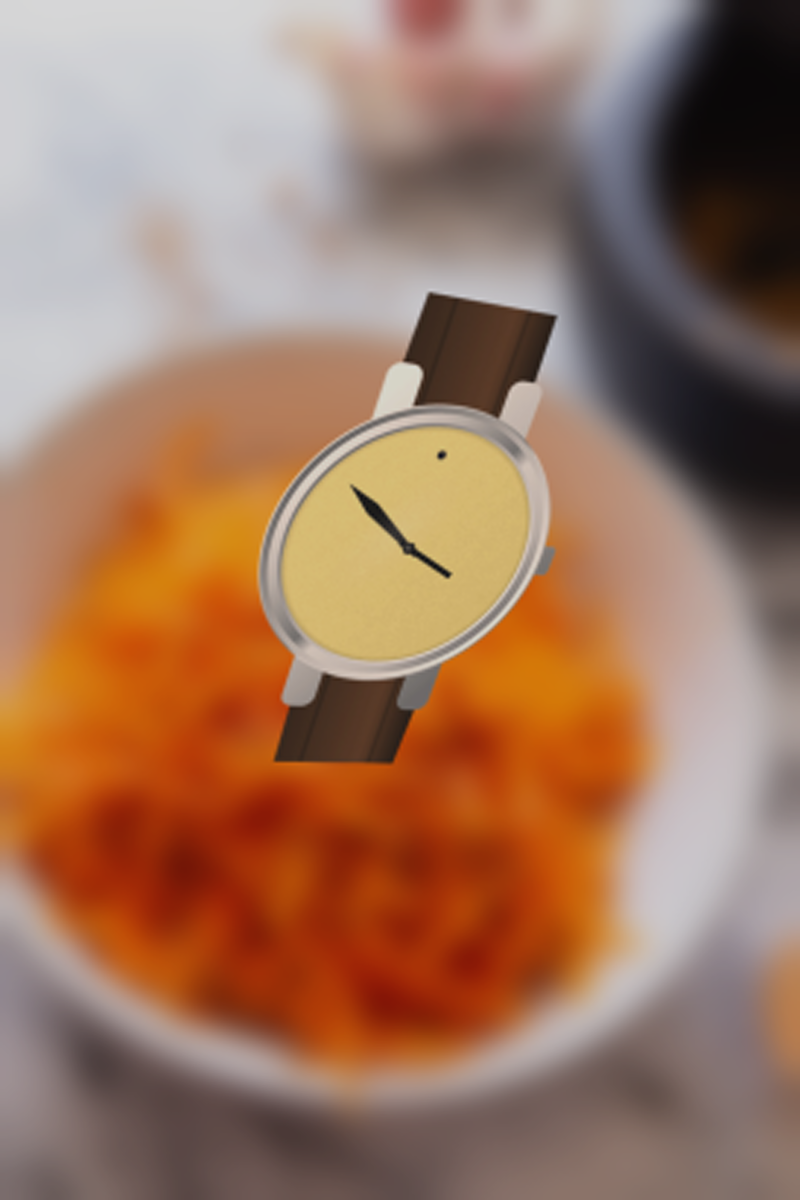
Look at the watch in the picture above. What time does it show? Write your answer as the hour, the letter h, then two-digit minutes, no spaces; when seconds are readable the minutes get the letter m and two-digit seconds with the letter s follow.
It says 3h51
